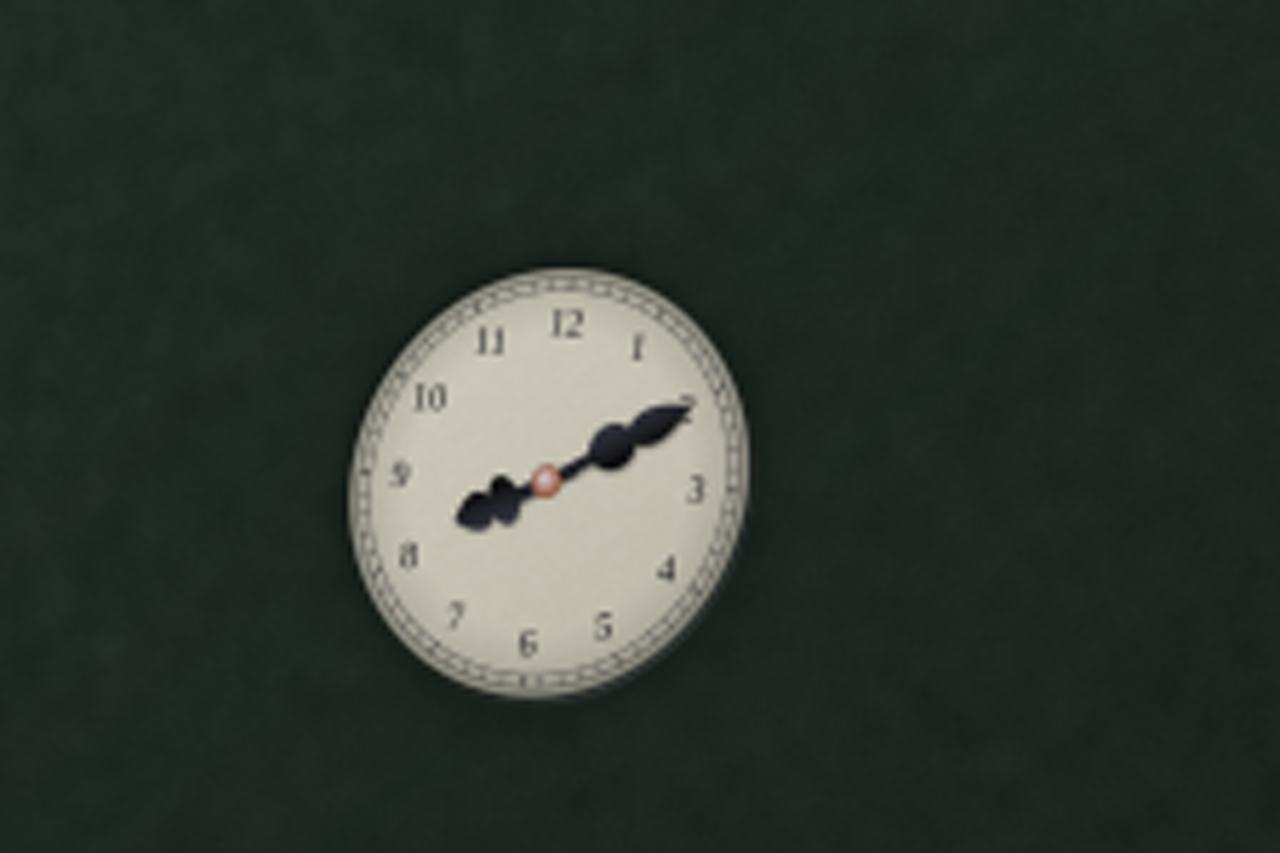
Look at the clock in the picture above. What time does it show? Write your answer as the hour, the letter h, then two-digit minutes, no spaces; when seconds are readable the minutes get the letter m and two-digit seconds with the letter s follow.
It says 8h10
